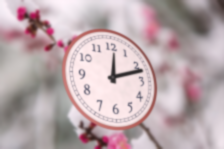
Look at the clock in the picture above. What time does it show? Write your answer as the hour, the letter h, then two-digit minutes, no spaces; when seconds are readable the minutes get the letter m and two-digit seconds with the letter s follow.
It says 12h12
